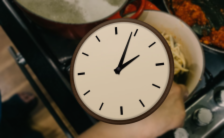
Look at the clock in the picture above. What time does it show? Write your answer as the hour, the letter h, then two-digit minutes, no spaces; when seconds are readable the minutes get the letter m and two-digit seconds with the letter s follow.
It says 2h04
